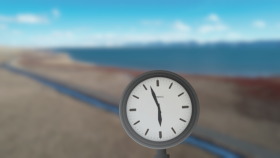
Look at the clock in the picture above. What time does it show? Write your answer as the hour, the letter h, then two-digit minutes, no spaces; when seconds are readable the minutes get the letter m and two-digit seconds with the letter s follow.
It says 5h57
